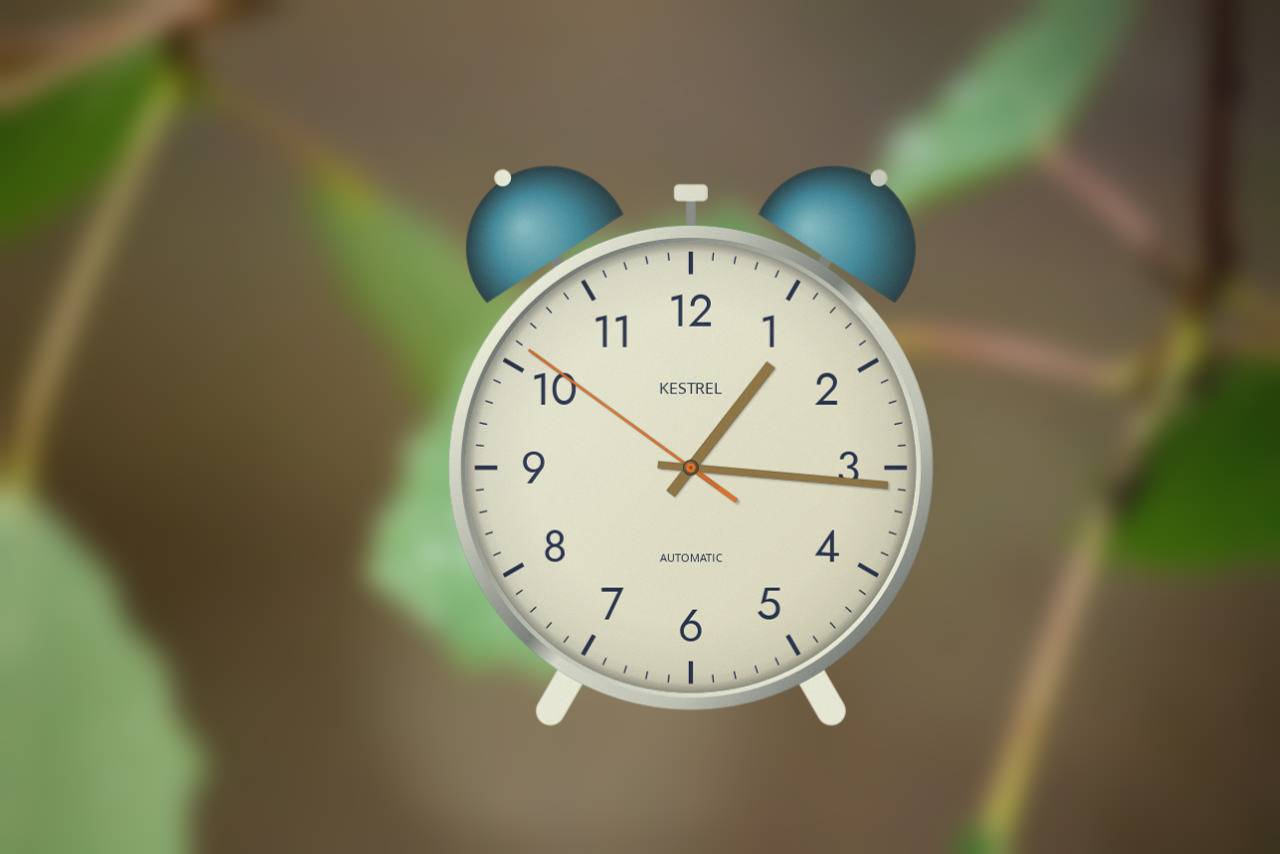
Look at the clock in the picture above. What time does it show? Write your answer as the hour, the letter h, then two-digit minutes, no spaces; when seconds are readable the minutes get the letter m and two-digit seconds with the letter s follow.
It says 1h15m51s
